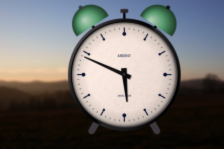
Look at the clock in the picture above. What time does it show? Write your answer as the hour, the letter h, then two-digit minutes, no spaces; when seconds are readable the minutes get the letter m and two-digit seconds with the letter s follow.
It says 5h49
